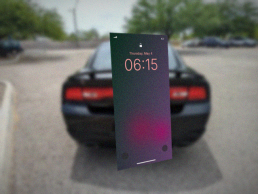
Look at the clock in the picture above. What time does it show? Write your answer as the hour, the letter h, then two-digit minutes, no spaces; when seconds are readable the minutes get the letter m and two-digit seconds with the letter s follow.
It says 6h15
